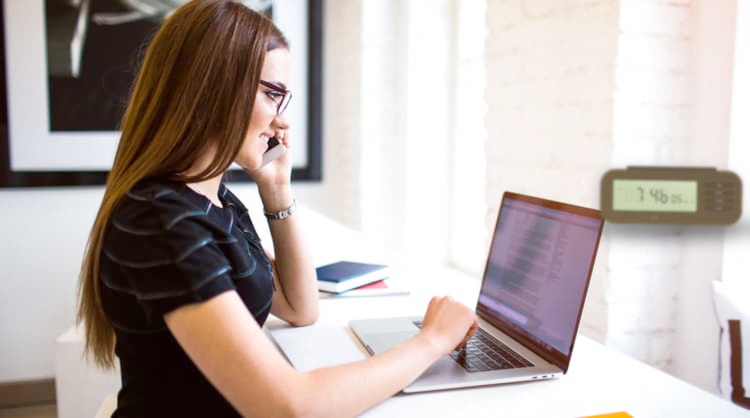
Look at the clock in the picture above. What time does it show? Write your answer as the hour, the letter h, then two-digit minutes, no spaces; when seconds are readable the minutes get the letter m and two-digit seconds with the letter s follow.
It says 7h46
